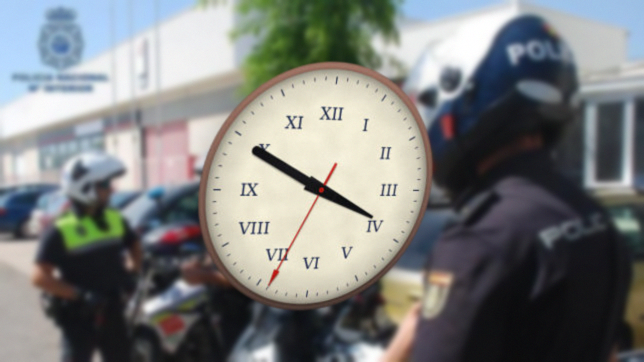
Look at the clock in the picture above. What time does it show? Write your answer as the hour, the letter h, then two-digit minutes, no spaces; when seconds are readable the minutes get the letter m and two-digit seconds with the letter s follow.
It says 3h49m34s
